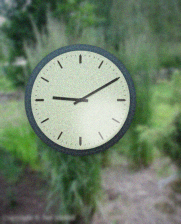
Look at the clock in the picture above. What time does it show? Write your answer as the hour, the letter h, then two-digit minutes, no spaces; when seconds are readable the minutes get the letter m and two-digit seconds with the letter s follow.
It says 9h10
